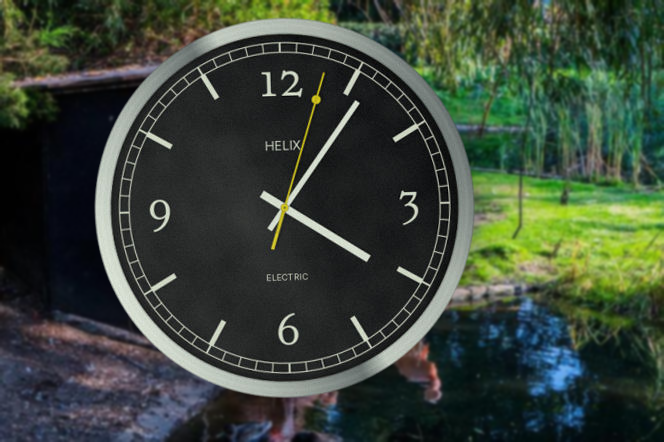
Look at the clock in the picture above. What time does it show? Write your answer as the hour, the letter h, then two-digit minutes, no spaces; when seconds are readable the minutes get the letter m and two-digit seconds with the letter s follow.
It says 4h06m03s
